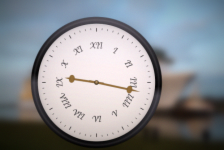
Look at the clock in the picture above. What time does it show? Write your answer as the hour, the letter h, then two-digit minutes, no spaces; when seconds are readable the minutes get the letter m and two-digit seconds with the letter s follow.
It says 9h17
